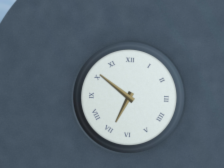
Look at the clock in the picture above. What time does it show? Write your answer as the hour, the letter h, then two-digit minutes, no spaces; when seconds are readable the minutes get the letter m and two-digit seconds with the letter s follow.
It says 6h51
